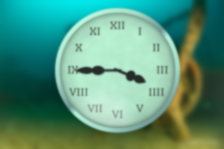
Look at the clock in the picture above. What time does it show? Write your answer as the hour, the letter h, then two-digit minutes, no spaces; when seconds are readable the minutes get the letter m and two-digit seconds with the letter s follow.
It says 3h45
